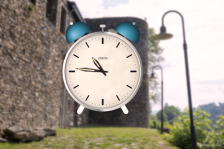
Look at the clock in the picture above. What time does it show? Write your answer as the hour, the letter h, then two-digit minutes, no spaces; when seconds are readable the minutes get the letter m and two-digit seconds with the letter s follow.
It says 10h46
